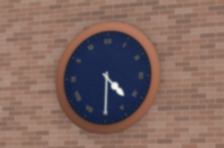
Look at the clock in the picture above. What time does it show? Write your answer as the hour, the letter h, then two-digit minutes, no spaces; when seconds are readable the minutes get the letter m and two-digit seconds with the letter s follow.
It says 4h30
